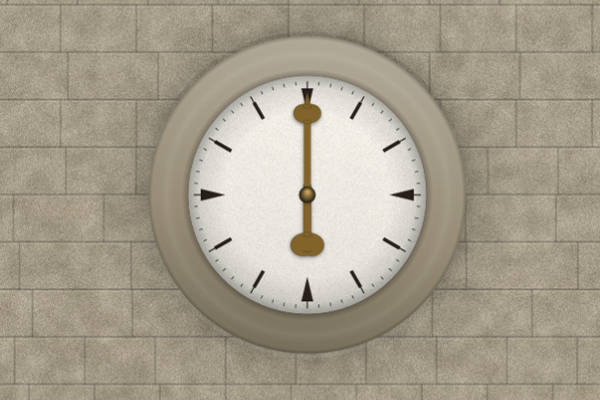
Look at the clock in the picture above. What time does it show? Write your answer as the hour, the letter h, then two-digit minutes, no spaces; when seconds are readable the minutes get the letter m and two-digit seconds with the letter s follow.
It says 6h00
